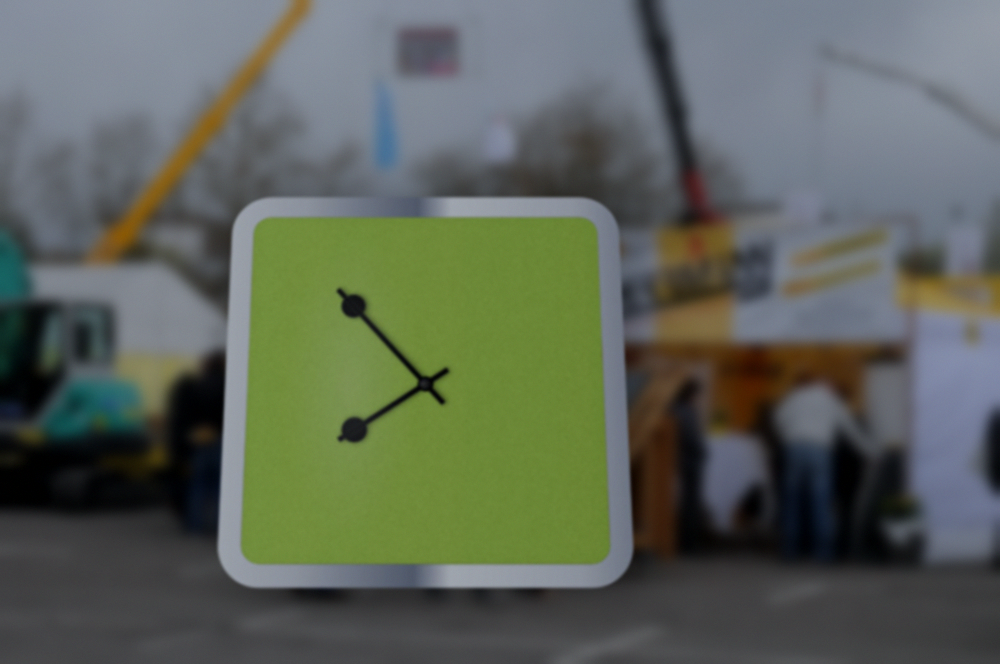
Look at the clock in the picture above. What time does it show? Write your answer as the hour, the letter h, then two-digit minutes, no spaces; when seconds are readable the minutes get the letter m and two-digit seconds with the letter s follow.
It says 7h53
